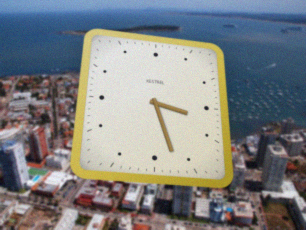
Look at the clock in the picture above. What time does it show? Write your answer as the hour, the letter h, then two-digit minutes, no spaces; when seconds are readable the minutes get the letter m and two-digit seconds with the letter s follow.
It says 3h27
